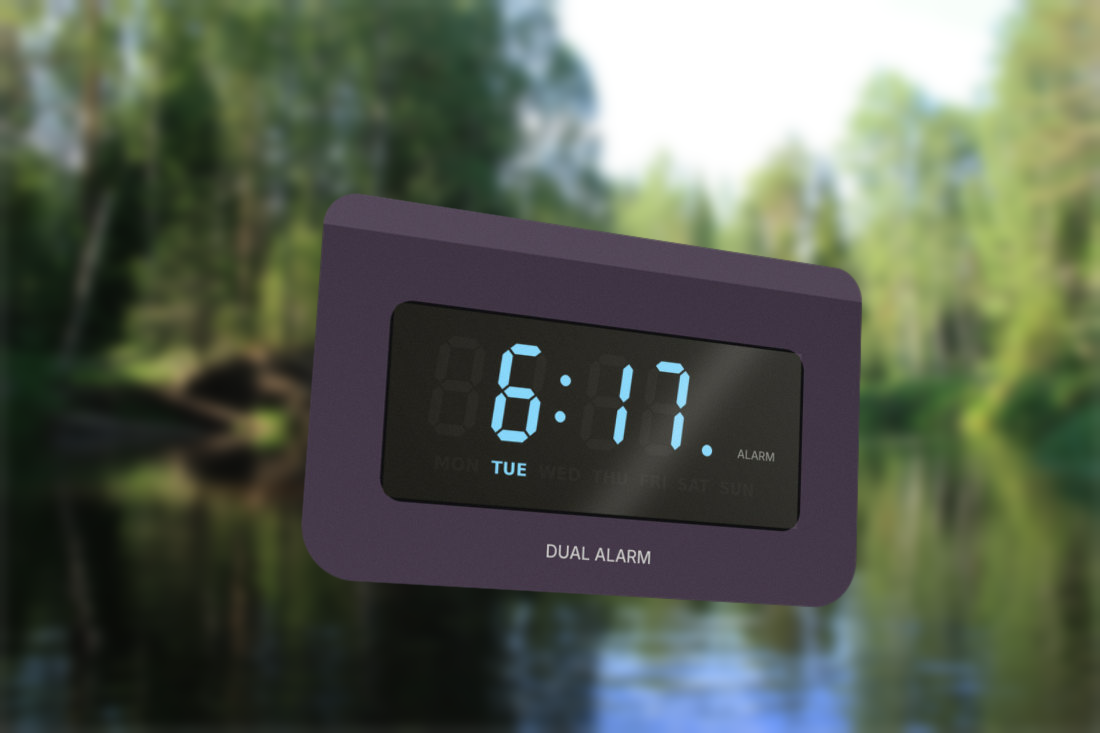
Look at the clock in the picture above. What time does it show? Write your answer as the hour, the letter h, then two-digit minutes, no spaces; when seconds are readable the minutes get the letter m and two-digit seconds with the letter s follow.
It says 6h17
